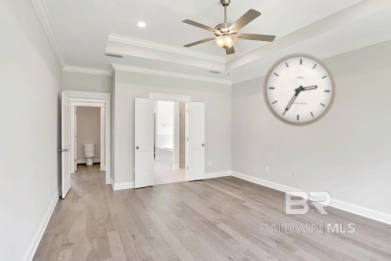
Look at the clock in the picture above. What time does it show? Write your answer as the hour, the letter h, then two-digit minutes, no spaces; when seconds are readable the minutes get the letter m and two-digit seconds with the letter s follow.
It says 2h35
